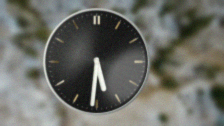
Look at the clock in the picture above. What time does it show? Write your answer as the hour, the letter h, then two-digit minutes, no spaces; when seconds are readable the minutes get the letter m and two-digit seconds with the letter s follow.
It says 5h31
